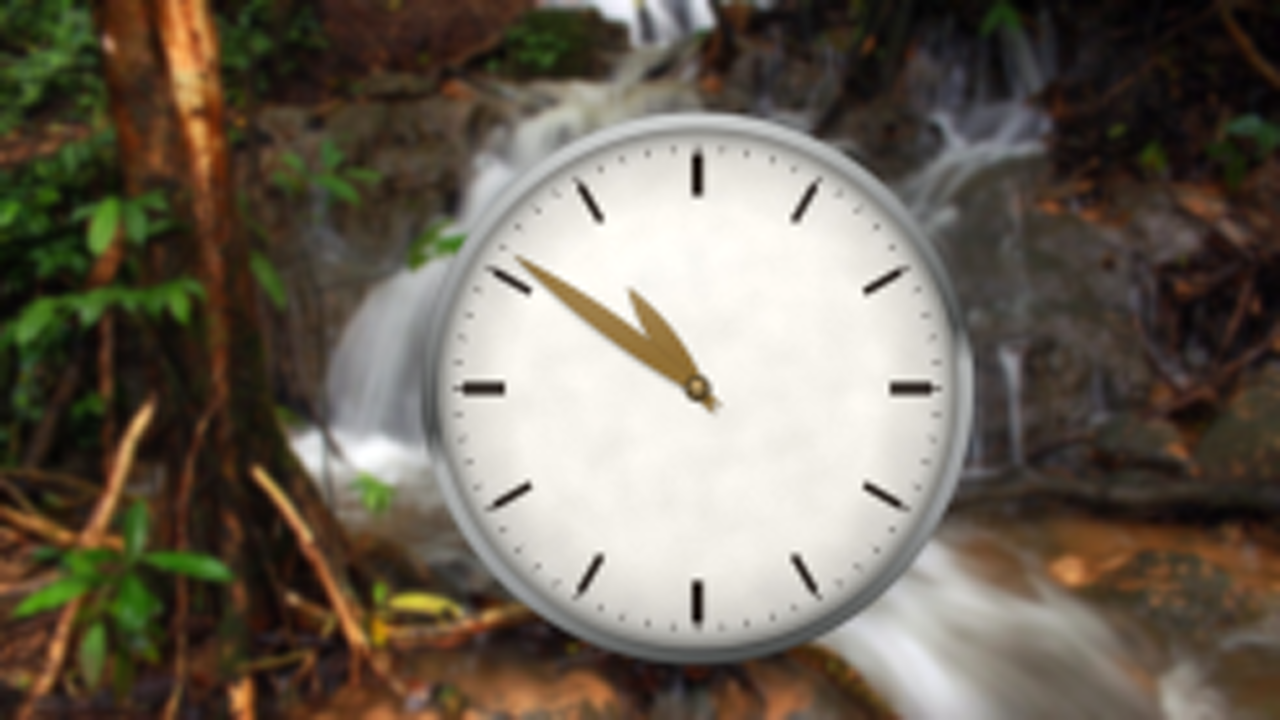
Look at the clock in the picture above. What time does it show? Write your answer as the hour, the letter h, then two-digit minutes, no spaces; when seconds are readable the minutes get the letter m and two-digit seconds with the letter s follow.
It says 10h51
